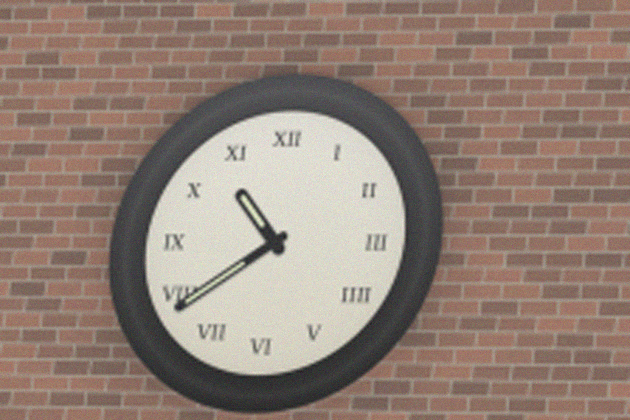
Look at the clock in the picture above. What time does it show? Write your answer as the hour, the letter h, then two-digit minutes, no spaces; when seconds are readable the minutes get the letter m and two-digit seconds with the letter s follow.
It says 10h39
